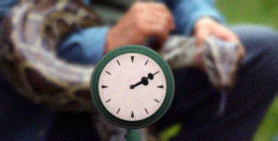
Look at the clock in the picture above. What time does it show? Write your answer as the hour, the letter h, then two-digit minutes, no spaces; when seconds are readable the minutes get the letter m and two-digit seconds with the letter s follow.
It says 2h10
